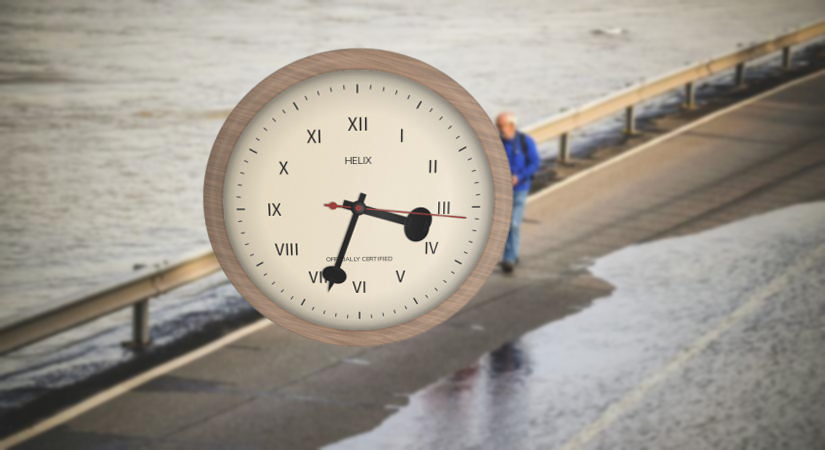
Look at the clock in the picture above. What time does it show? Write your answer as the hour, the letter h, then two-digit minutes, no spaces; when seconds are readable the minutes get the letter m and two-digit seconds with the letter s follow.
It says 3h33m16s
